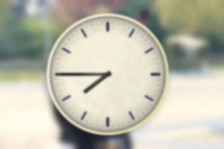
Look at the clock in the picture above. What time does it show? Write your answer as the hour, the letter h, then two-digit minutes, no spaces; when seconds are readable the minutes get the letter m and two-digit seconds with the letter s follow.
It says 7h45
